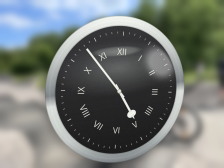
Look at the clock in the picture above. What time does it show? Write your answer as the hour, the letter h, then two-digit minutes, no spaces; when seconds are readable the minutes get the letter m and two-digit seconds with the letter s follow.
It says 4h53
